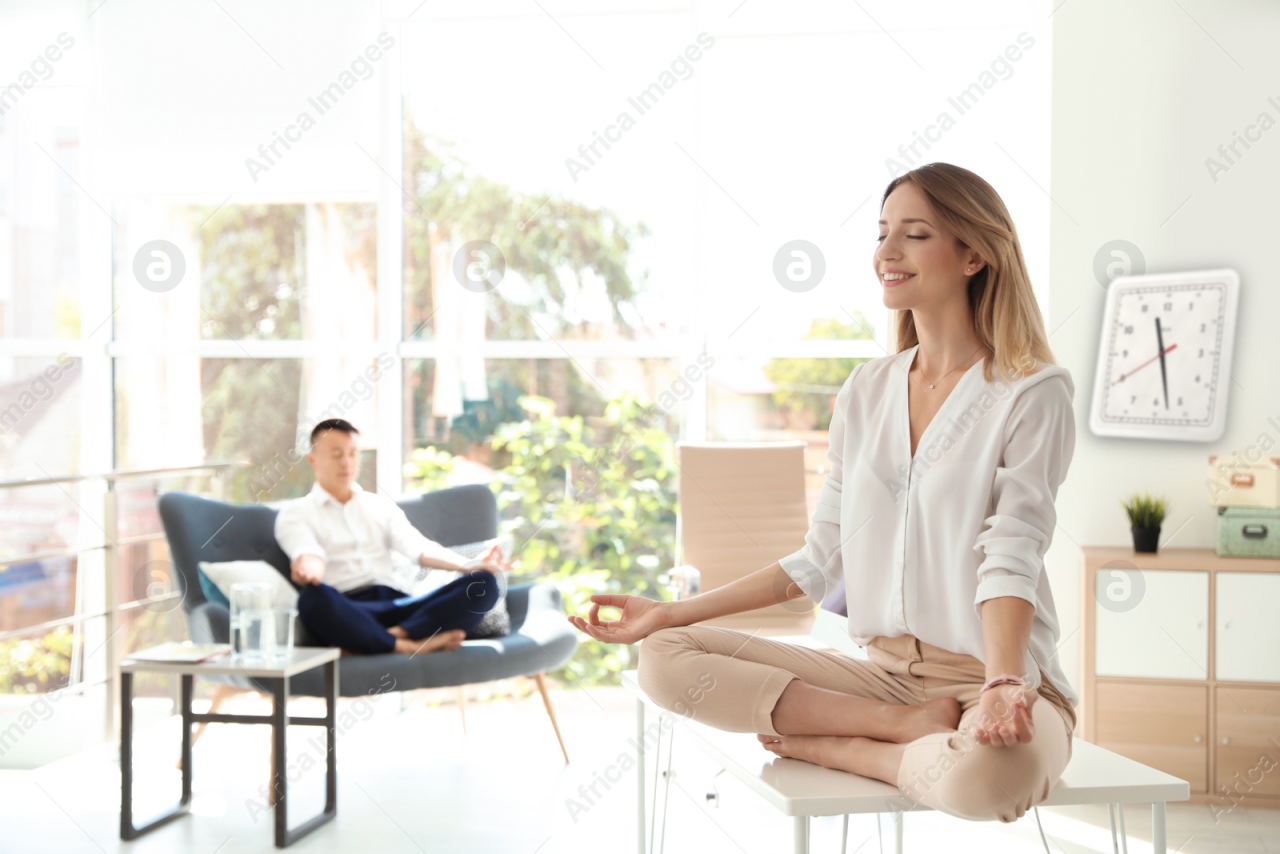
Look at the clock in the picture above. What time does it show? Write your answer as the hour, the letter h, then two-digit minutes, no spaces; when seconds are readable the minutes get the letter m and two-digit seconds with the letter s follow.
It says 11h27m40s
